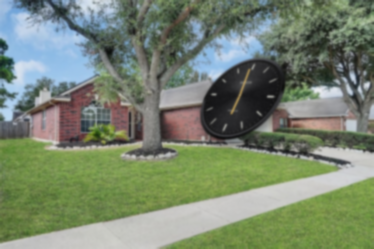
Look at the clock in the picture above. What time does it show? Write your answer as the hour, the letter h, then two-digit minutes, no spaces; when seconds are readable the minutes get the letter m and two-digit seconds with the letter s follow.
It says 5h59
